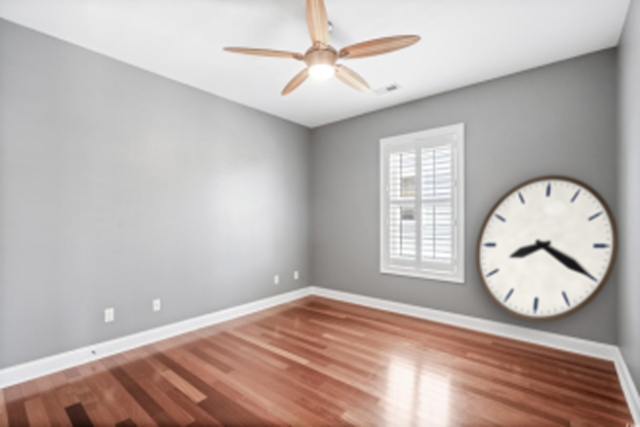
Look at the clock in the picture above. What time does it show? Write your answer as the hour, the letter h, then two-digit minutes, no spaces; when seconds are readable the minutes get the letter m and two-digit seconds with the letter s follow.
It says 8h20
